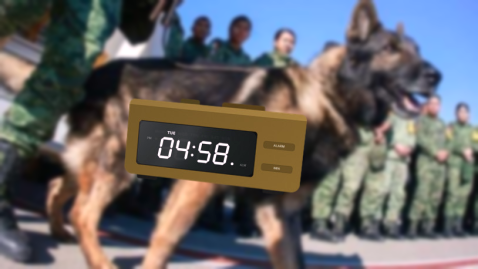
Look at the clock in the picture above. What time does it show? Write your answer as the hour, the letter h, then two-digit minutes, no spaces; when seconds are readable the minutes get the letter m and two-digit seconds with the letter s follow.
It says 4h58
